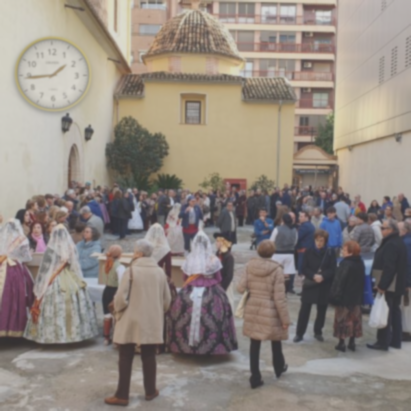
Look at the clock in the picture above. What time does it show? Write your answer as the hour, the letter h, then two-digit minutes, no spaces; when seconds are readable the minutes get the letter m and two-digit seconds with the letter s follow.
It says 1h44
